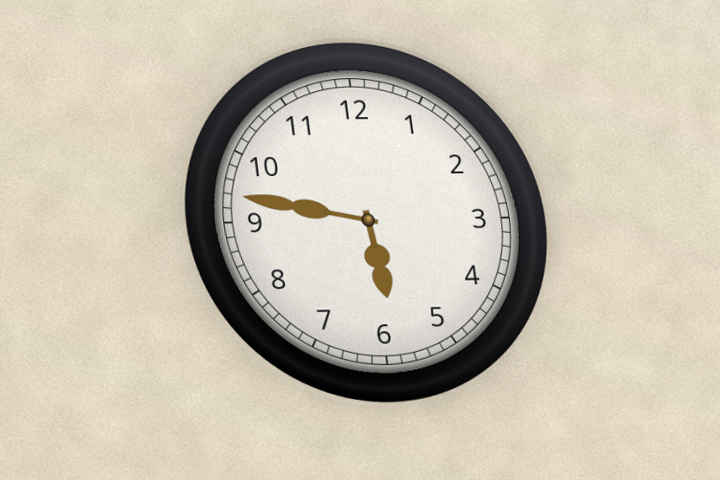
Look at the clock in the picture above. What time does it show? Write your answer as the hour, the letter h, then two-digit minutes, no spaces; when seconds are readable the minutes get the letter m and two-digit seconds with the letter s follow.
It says 5h47
